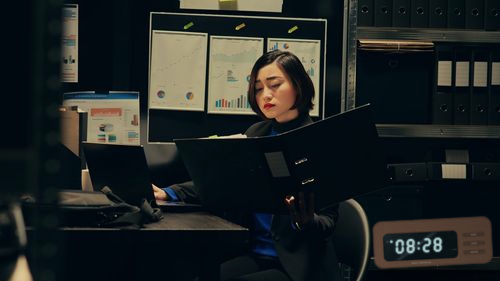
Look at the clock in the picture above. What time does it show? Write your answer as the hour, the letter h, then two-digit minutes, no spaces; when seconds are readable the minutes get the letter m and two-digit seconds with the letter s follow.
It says 8h28
